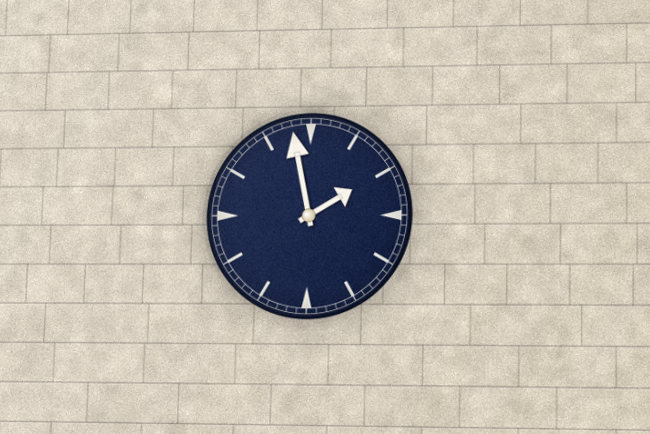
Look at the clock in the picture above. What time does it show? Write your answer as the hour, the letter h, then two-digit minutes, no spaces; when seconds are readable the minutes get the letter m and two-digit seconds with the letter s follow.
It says 1h58
